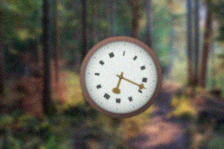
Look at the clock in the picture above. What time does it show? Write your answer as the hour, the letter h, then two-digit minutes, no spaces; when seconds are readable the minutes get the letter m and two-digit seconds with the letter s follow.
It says 7h23
